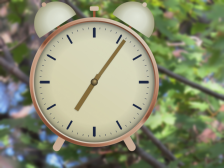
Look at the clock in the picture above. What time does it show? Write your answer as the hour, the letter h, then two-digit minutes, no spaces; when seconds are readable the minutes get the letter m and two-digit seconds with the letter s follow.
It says 7h06
